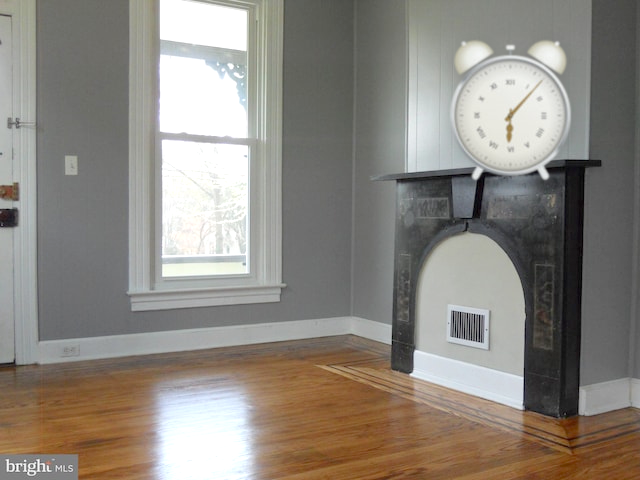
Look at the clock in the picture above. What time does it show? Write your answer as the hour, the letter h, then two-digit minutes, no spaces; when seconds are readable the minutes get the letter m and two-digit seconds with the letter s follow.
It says 6h07
